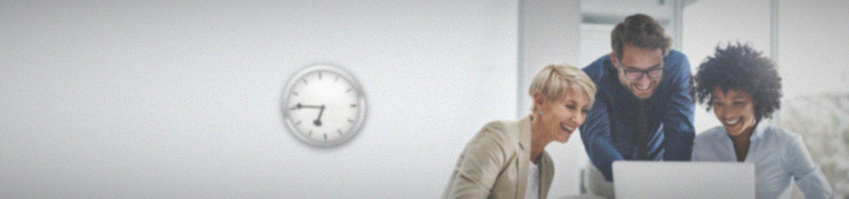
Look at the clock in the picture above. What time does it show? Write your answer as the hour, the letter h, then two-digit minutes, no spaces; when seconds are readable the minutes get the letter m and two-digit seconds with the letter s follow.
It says 6h46
